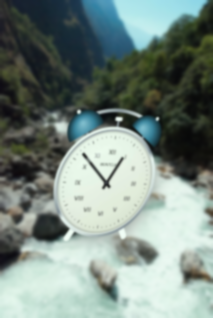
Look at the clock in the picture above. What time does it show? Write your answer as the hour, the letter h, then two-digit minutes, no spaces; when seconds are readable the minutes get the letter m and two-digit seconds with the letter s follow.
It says 12h52
